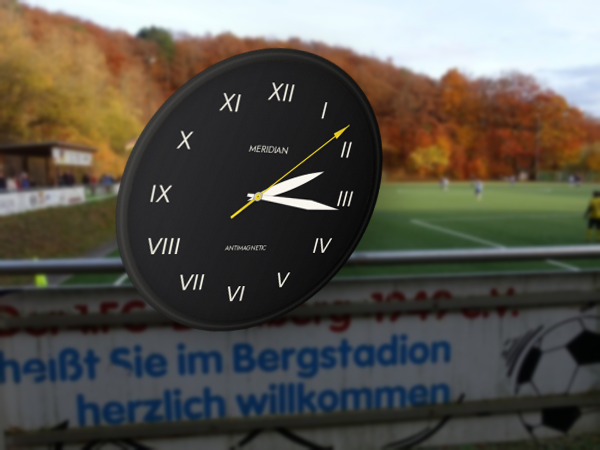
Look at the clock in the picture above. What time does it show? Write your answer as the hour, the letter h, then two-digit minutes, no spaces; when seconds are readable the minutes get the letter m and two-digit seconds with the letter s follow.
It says 2h16m08s
